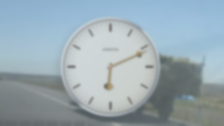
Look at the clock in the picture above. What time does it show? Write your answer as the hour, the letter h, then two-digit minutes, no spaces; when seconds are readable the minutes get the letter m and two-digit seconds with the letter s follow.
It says 6h11
